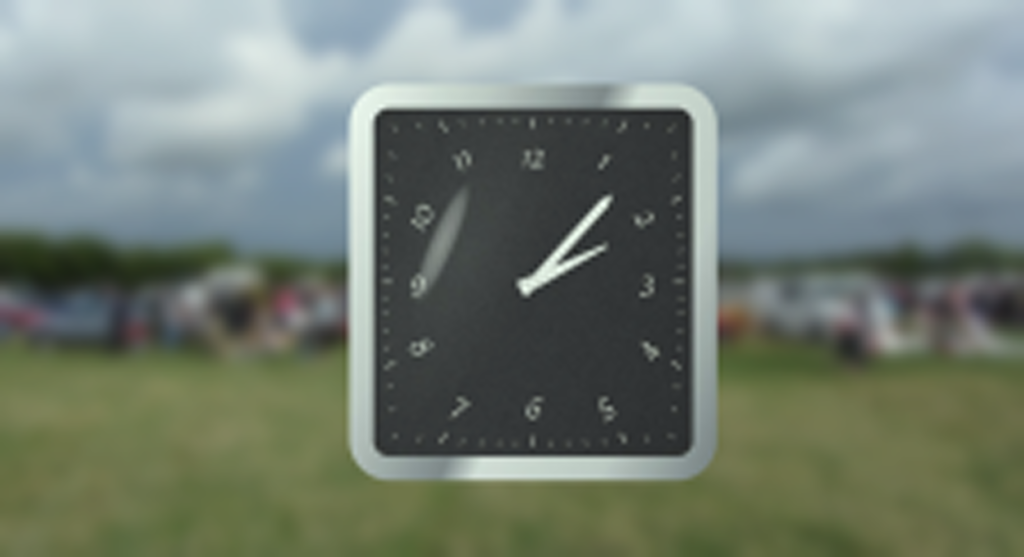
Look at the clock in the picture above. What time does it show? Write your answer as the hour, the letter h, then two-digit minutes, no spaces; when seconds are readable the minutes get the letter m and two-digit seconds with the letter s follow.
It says 2h07
